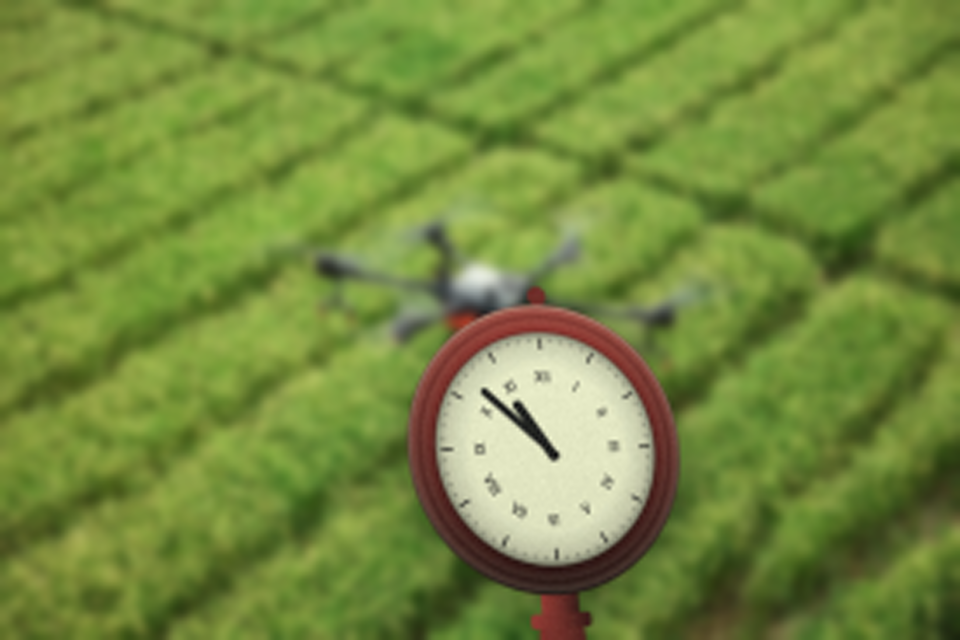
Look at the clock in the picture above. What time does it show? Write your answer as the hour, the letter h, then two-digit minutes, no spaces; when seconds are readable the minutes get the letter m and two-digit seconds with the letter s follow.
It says 10h52
